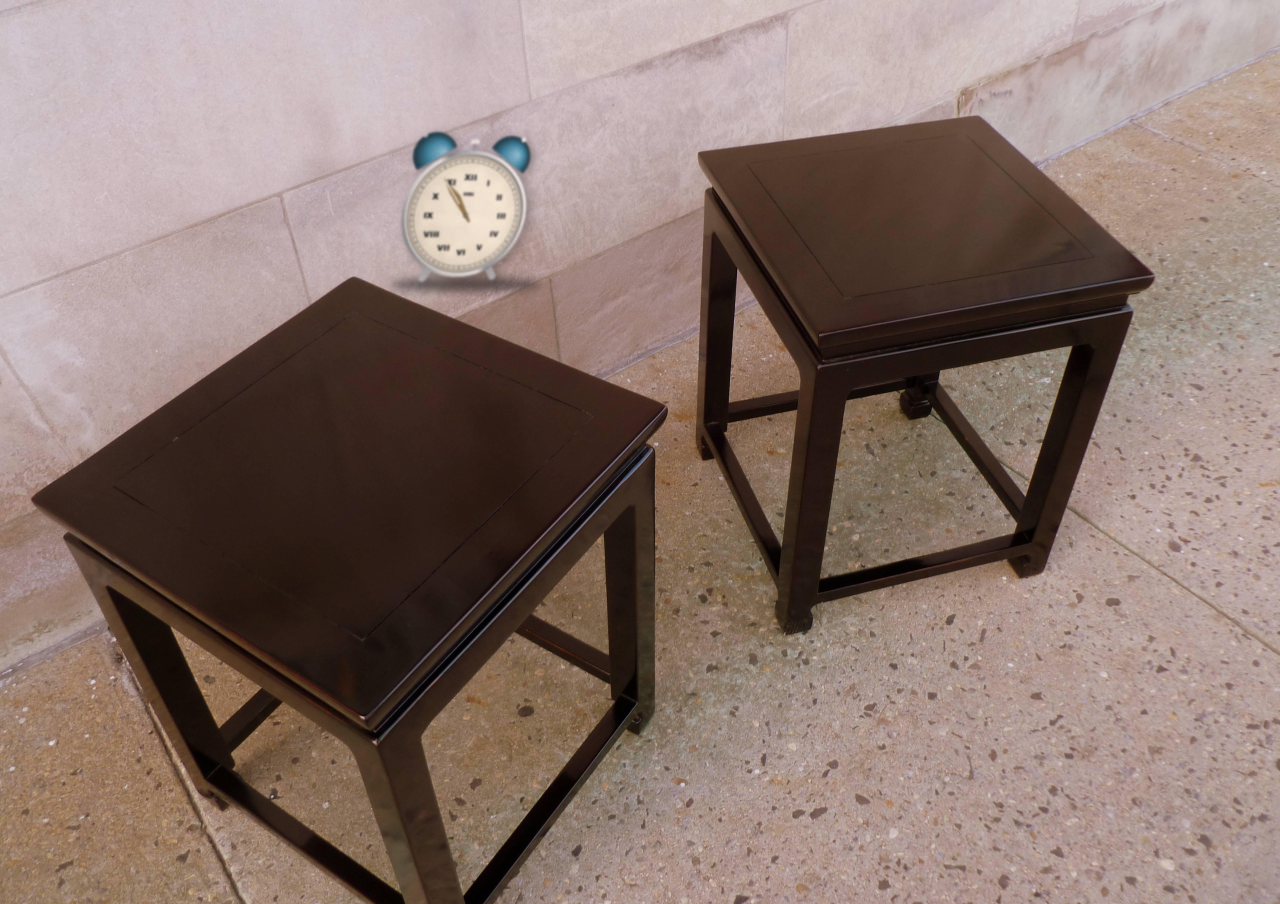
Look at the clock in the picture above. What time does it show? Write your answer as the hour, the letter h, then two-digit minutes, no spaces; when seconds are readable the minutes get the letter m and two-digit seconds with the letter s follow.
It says 10h54
